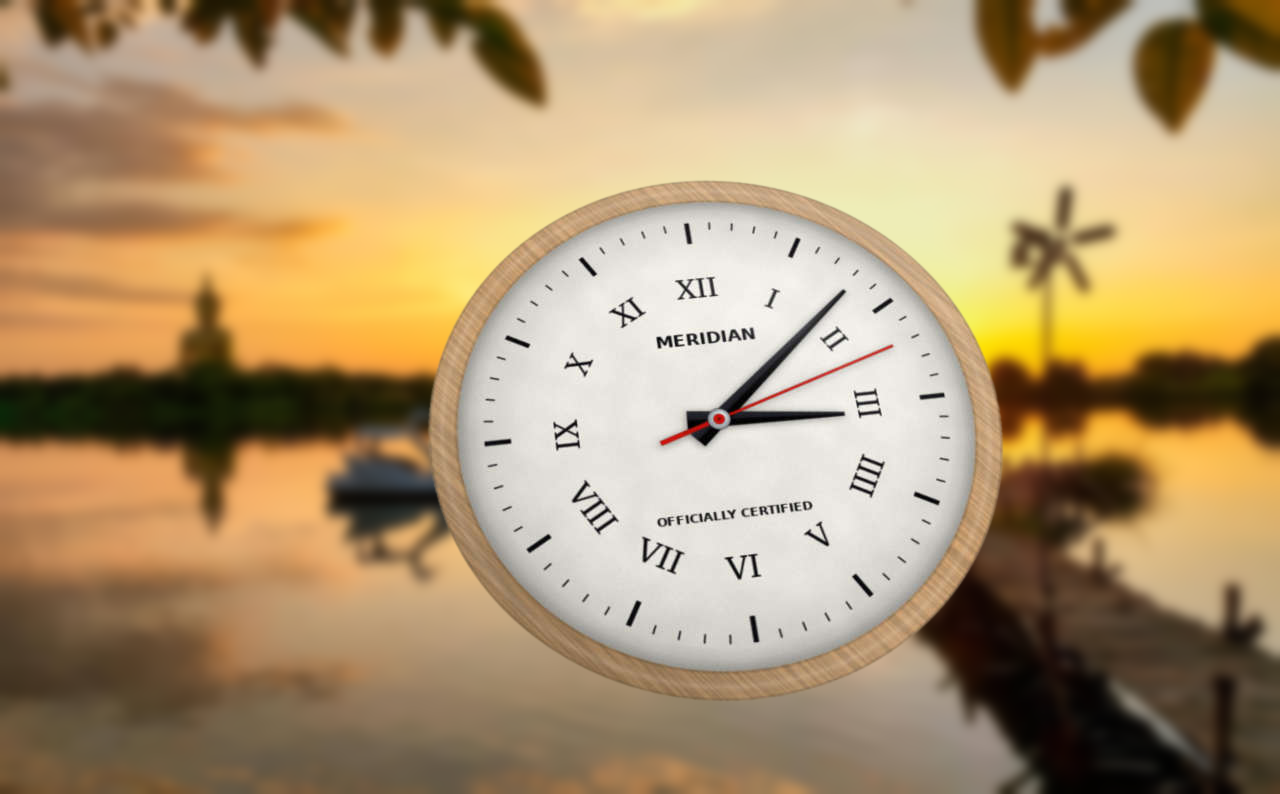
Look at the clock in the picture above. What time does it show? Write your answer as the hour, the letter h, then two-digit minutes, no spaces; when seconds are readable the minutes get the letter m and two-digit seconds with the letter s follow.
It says 3h08m12s
